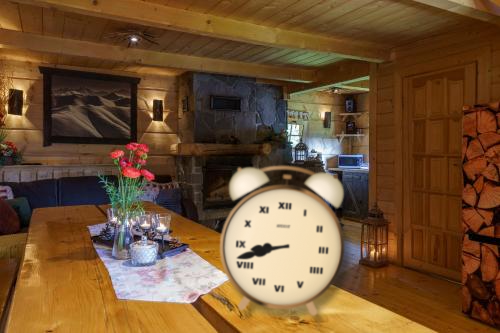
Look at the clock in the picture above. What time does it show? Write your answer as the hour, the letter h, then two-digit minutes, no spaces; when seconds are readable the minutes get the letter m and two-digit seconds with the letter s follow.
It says 8h42
